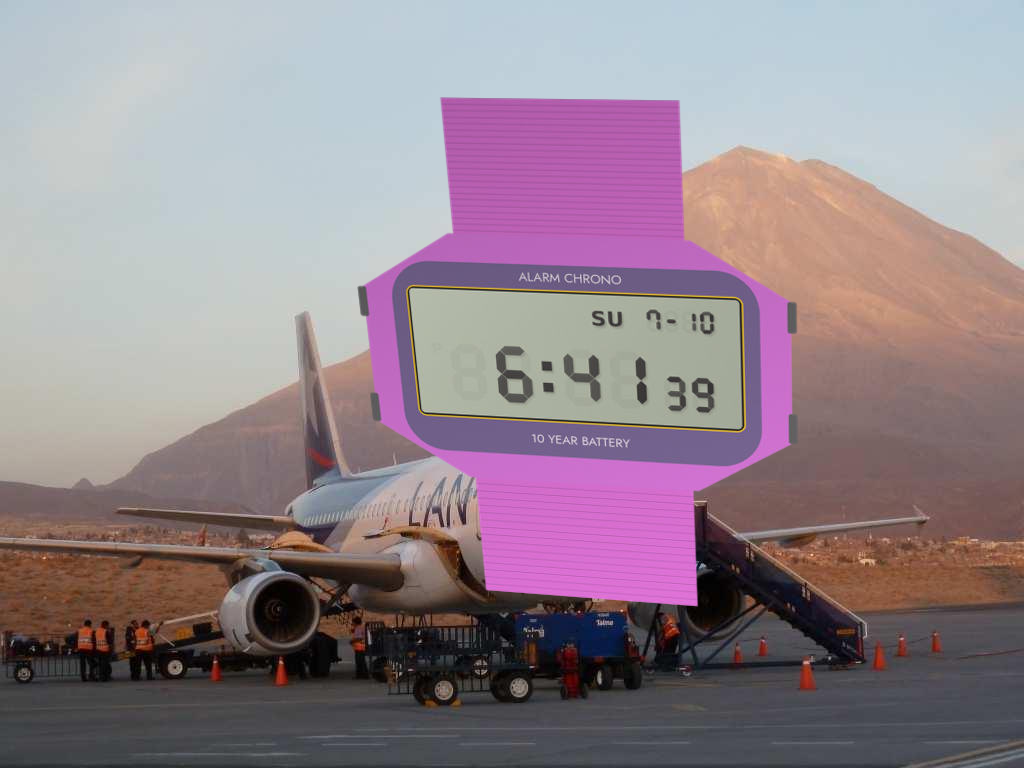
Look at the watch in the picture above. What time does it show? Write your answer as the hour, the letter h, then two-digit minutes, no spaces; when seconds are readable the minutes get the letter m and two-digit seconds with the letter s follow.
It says 6h41m39s
